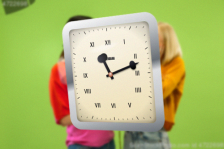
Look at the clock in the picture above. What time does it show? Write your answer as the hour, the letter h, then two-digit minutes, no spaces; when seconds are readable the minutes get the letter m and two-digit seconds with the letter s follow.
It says 11h12
